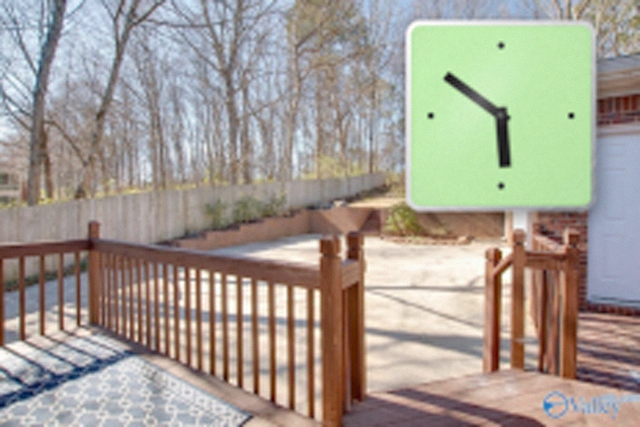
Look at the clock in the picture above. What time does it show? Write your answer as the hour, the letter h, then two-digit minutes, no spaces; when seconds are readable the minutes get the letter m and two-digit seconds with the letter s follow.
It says 5h51
